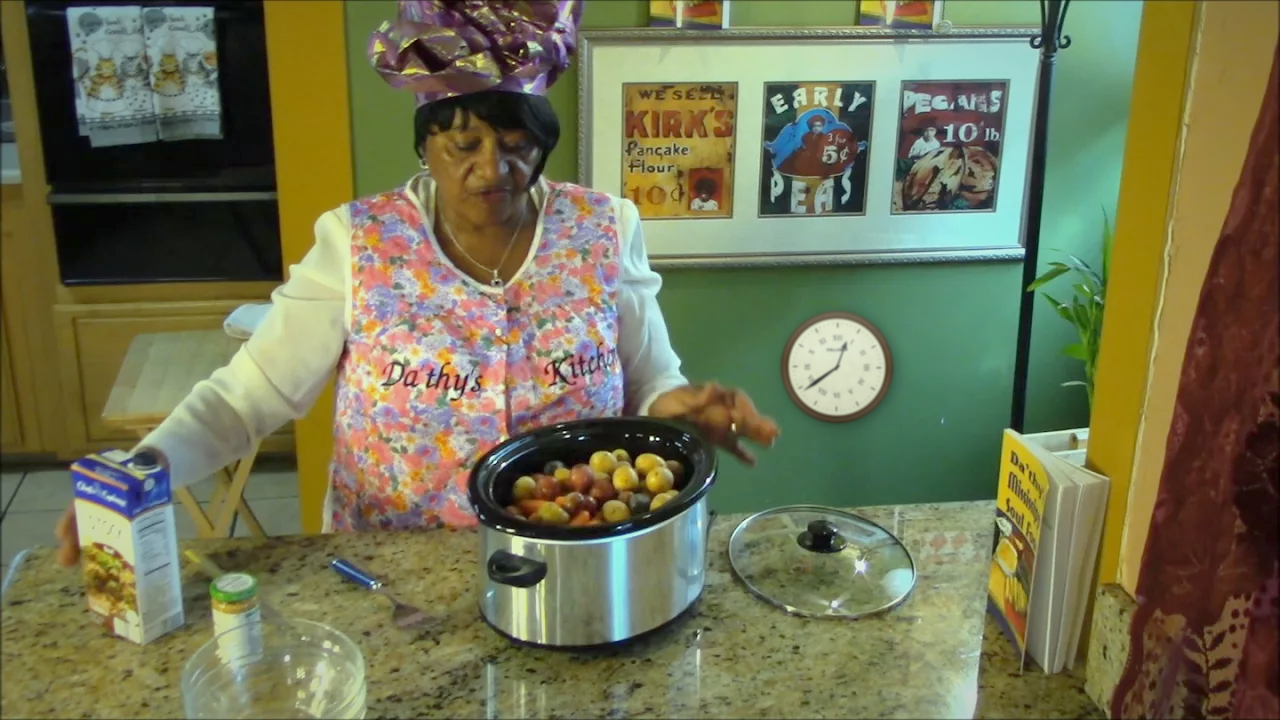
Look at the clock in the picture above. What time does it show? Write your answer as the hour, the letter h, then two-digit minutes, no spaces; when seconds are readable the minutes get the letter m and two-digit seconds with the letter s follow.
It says 12h39
